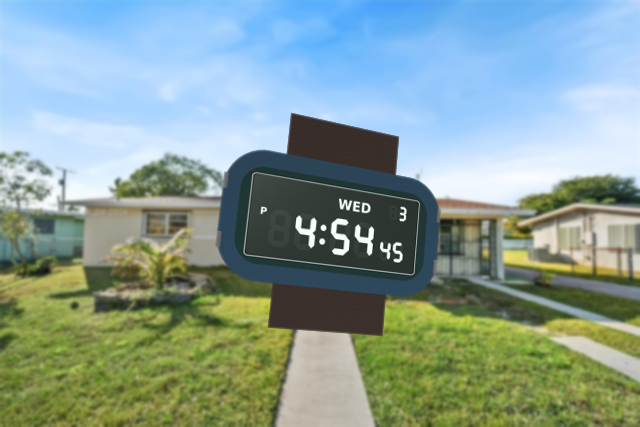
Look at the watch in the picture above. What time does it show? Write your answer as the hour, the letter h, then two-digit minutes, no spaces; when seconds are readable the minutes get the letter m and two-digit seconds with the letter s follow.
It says 4h54m45s
